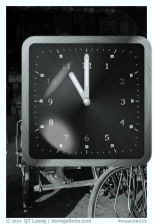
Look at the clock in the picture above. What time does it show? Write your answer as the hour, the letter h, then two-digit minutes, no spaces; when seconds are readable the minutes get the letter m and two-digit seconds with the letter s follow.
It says 11h00
